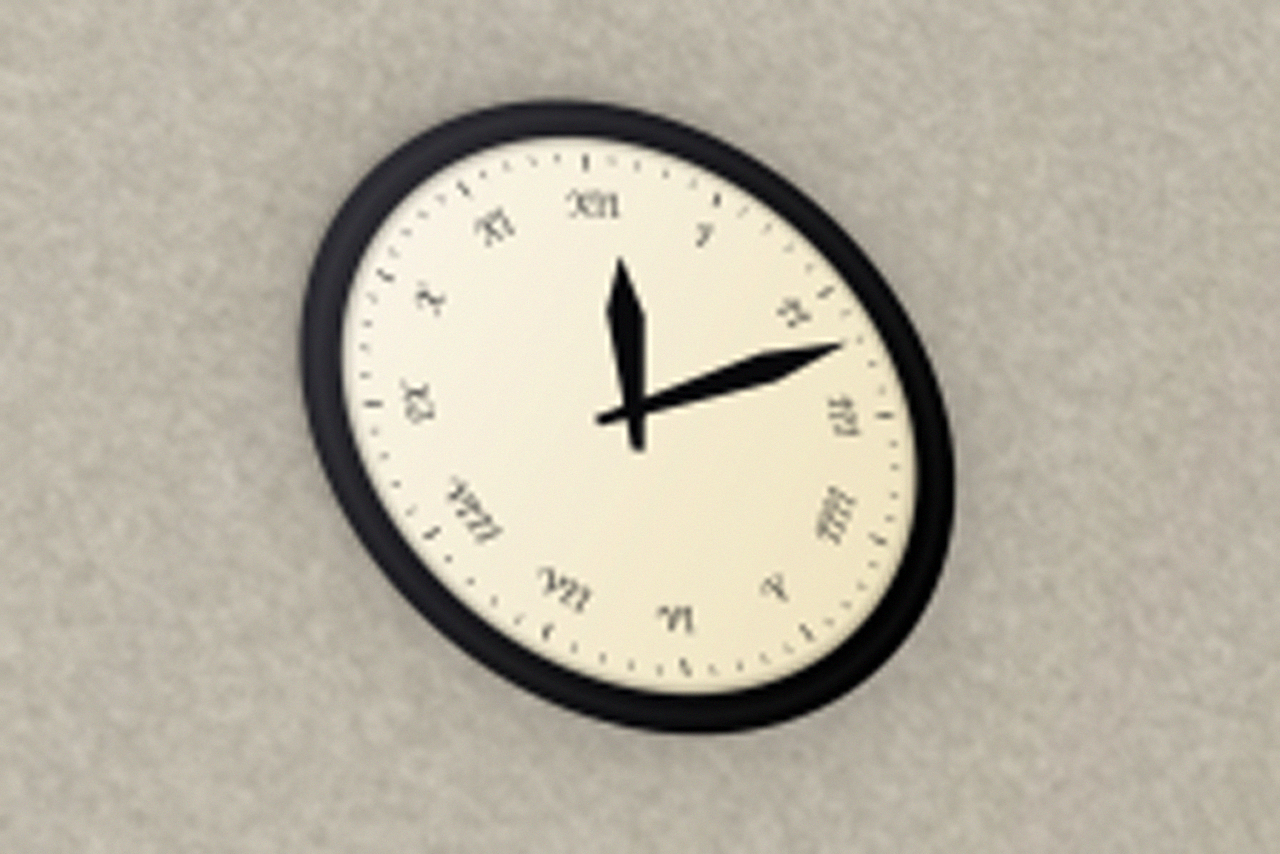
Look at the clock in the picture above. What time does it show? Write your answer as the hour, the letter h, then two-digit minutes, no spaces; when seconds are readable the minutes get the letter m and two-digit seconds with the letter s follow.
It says 12h12
